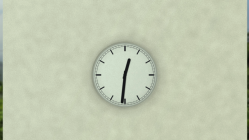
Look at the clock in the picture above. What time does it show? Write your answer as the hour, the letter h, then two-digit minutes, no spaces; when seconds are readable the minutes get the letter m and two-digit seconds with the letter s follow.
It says 12h31
